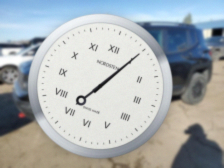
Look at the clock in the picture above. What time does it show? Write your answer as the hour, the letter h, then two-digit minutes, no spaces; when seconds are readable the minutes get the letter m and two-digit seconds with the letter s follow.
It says 7h05
